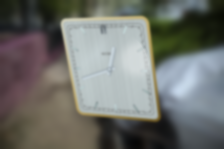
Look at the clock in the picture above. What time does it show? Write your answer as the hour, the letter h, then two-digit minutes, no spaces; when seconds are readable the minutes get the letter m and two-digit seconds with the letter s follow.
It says 12h42
